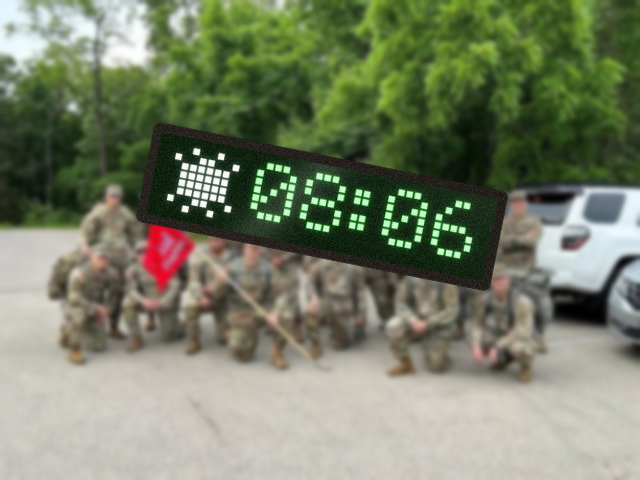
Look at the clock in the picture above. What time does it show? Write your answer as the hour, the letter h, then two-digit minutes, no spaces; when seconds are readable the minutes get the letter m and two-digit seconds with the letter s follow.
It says 8h06
